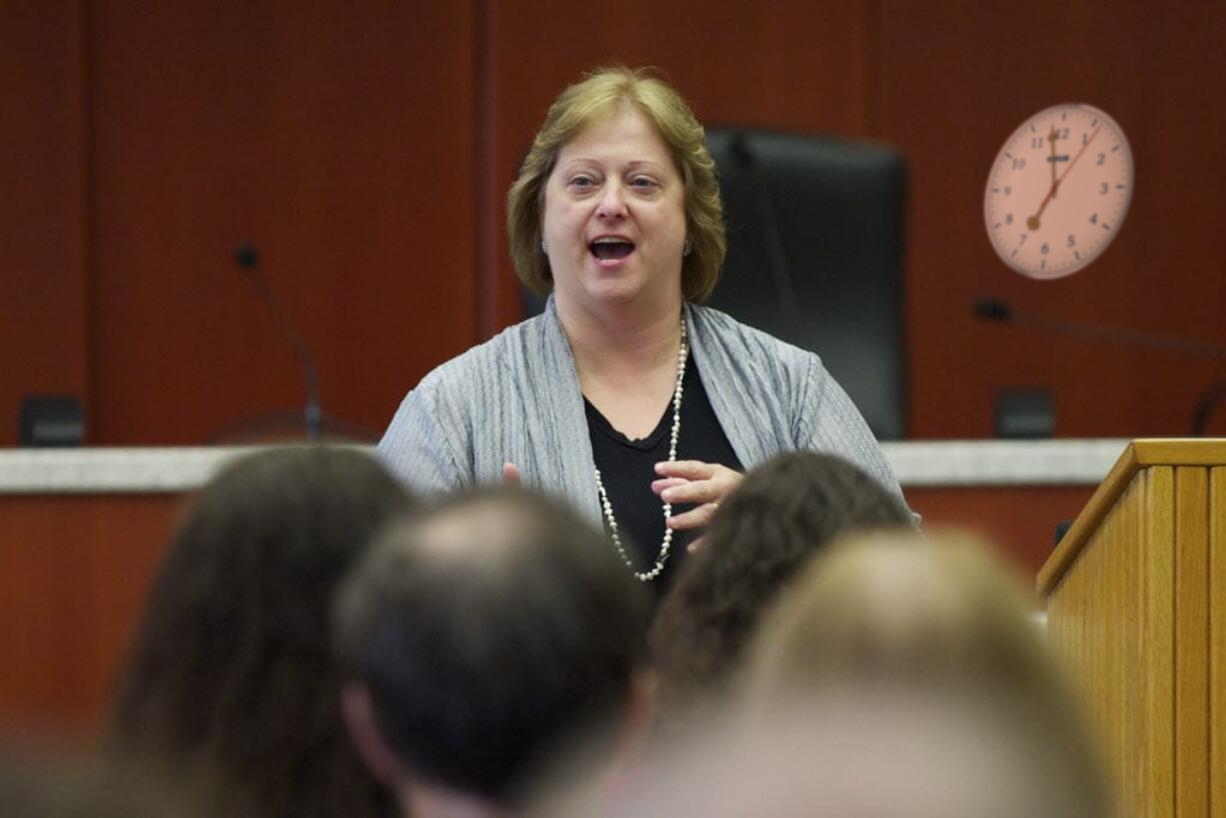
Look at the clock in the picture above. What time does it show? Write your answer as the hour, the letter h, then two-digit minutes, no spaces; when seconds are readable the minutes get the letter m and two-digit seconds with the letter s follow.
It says 6h58m06s
